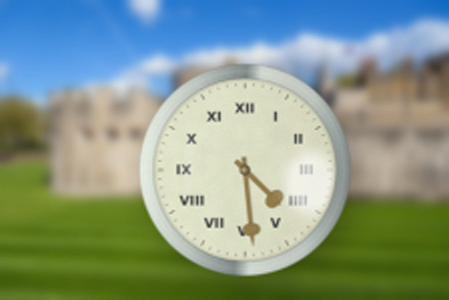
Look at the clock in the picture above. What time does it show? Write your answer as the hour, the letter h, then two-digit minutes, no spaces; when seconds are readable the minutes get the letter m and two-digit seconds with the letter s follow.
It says 4h29
